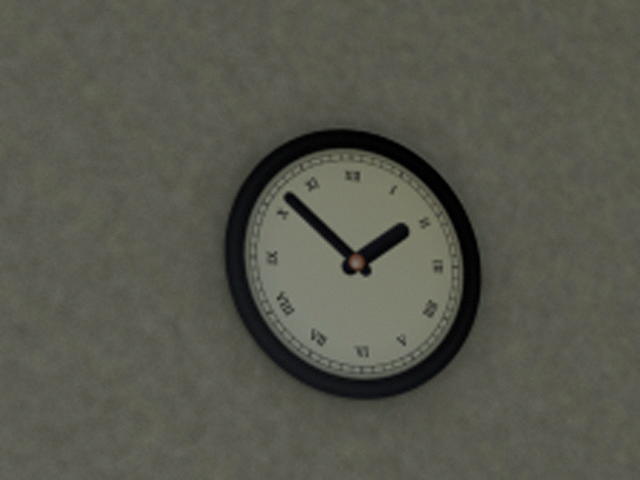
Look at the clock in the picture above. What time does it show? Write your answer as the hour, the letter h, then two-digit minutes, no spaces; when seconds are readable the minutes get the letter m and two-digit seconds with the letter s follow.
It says 1h52
